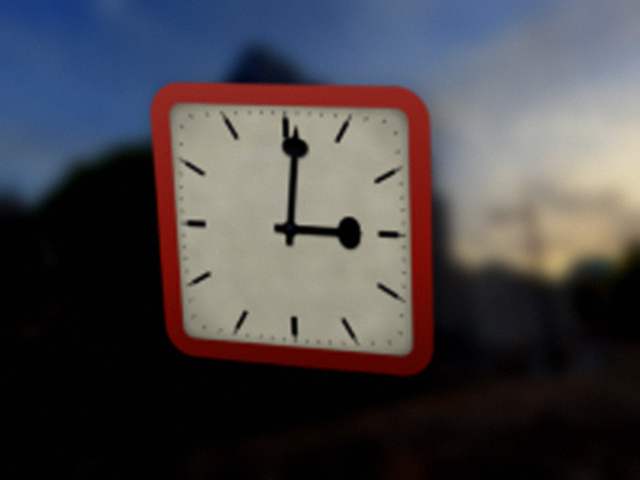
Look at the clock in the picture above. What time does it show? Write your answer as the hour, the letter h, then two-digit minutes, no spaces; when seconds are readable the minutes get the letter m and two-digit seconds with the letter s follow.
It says 3h01
